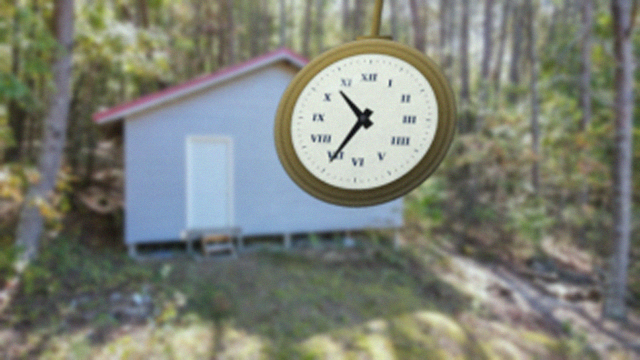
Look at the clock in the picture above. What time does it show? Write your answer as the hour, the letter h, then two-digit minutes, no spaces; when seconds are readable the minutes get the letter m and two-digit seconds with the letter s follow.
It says 10h35
